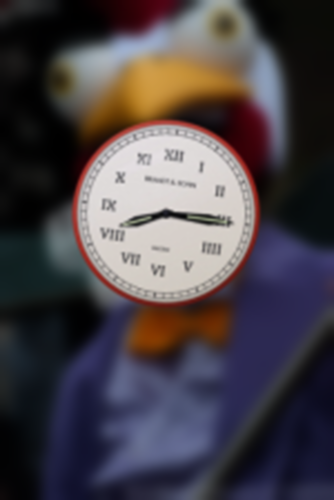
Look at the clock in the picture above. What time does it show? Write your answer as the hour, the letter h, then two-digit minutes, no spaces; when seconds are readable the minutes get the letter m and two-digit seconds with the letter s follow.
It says 8h15
